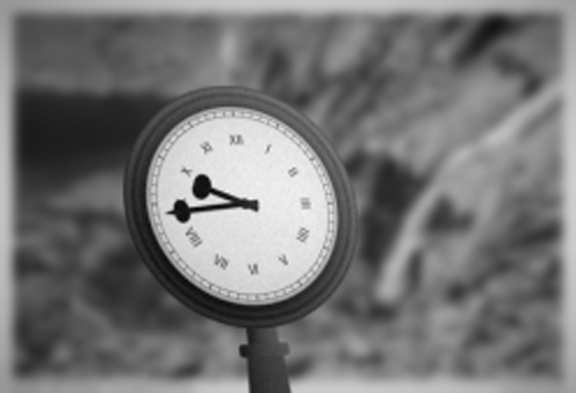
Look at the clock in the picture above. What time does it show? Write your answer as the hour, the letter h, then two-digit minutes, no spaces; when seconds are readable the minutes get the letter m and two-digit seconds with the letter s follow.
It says 9h44
